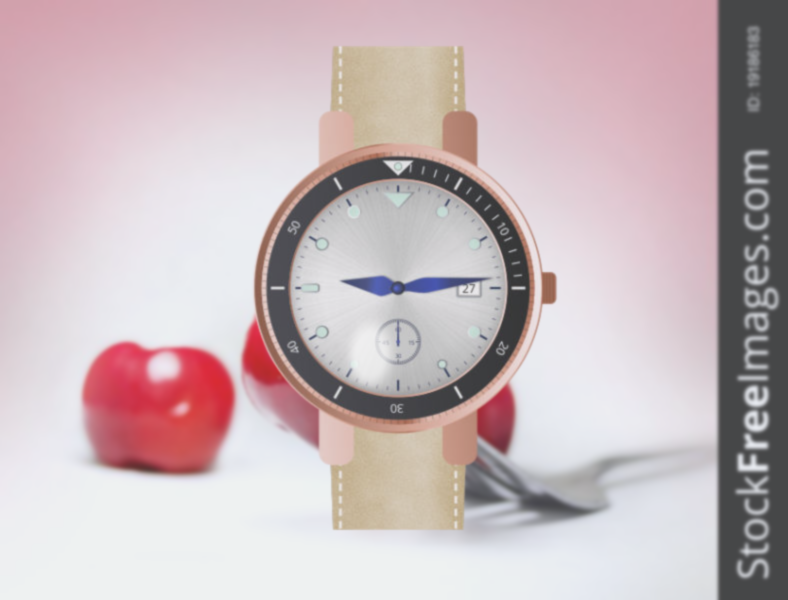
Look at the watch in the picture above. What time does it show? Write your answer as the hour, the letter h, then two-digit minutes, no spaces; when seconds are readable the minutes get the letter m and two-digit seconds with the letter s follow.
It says 9h14
